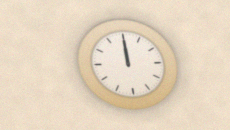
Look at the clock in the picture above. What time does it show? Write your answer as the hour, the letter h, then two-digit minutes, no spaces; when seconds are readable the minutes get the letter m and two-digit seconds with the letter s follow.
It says 12h00
